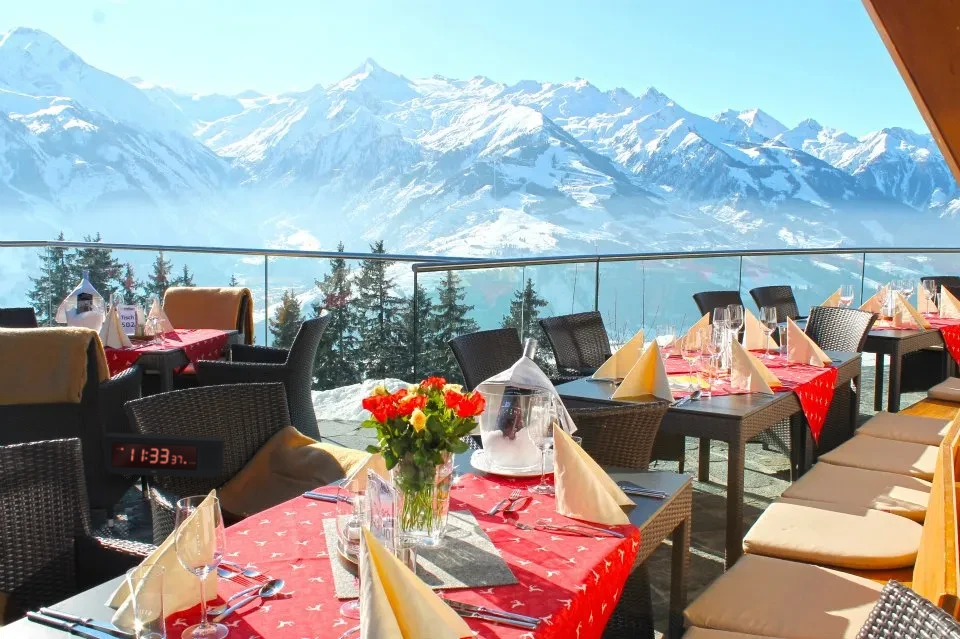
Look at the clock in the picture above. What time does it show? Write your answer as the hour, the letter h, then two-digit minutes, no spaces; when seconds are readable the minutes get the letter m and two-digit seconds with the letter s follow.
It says 11h33
